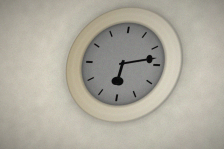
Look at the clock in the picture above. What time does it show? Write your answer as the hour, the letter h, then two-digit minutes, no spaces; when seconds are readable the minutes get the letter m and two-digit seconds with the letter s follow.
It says 6h13
